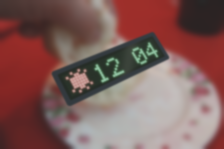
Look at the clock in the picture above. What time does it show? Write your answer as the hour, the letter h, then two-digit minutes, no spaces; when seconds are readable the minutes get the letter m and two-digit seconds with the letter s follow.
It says 12h04
